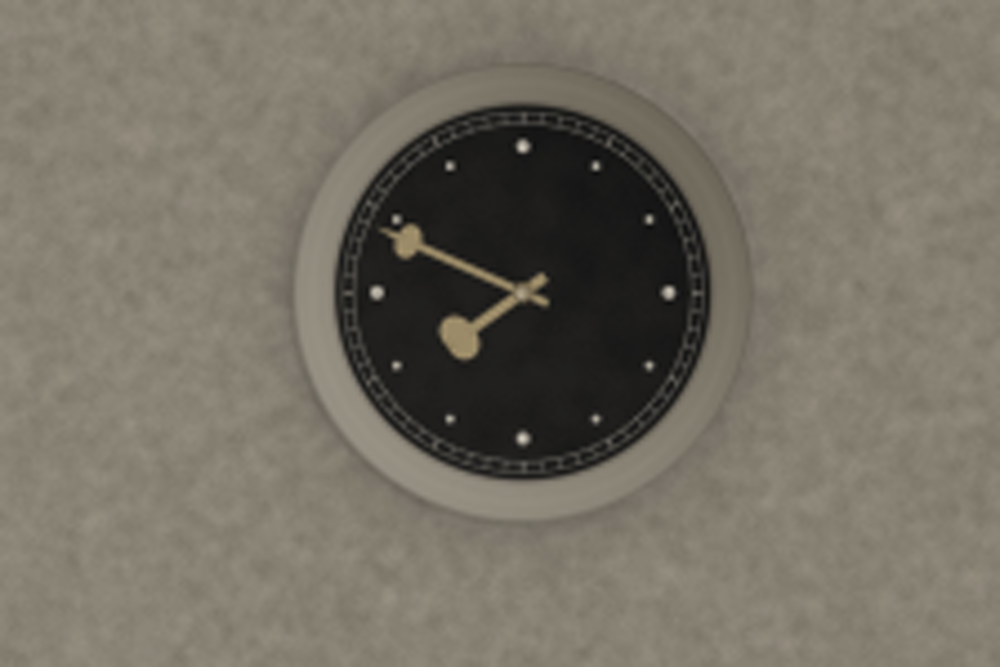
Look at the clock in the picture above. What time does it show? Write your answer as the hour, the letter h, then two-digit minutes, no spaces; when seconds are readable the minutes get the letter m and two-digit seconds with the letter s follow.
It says 7h49
